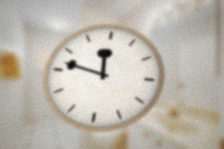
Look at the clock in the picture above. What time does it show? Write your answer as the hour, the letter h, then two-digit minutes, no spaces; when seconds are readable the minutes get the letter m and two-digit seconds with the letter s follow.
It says 11h47
